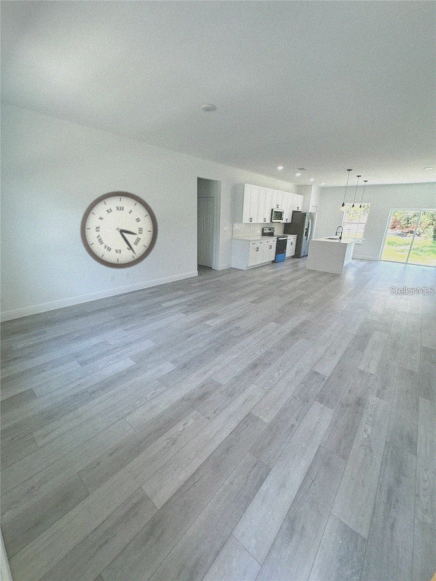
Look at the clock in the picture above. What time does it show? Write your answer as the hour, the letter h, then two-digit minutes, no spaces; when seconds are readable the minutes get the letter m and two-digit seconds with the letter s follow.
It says 3h24
